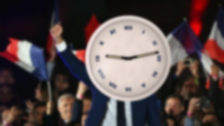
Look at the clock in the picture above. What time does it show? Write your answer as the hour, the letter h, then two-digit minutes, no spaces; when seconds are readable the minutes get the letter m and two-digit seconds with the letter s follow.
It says 9h13
